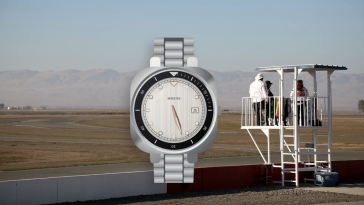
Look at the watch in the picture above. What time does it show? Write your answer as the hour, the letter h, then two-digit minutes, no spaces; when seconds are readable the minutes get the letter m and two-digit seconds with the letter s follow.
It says 5h27
